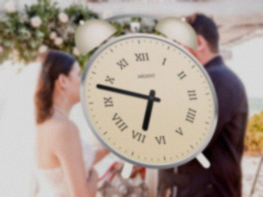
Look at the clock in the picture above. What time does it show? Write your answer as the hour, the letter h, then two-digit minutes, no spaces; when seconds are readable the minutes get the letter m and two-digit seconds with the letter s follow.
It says 6h48
